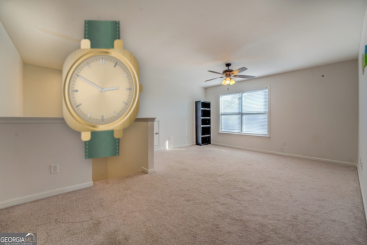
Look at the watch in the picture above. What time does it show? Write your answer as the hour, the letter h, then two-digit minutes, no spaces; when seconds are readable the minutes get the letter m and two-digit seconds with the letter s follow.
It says 2h50
